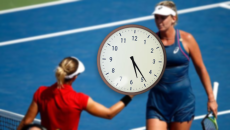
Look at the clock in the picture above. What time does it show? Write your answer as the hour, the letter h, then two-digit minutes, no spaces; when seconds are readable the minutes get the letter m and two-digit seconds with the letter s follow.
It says 5h24
